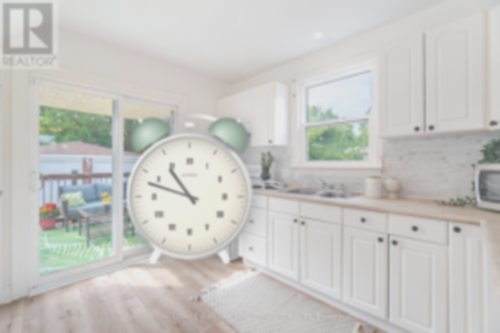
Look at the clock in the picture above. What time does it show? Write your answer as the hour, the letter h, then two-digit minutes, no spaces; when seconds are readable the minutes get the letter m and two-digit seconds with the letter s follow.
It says 10h48
